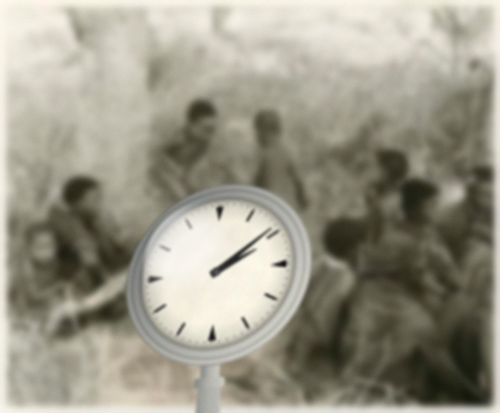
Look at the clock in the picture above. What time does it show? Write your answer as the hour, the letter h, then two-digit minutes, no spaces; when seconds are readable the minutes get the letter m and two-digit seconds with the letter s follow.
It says 2h09
